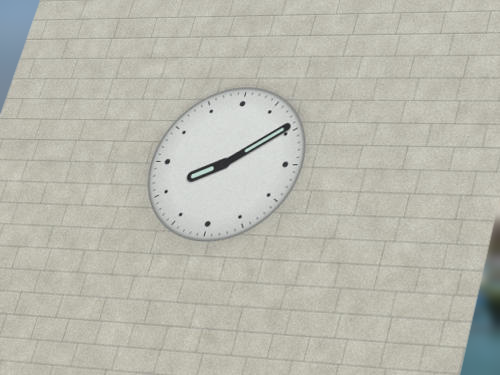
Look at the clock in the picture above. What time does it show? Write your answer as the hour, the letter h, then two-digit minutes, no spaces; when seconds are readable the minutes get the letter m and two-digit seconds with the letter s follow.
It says 8h09
